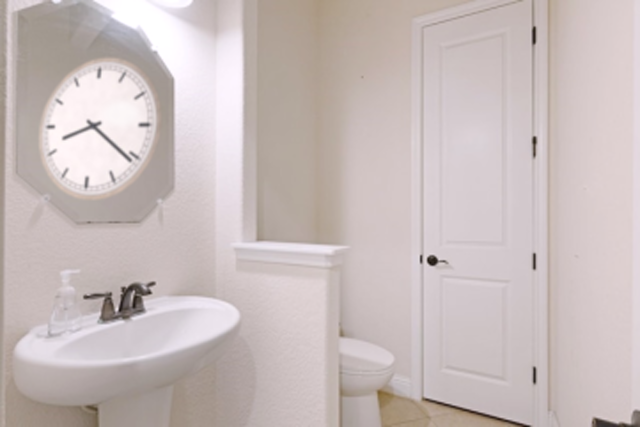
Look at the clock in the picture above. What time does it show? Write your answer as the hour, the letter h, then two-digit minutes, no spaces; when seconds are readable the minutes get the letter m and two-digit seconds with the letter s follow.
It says 8h21
